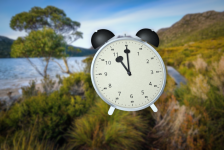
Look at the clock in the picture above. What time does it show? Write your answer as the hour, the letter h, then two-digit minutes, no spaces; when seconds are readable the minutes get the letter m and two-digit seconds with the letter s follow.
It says 11h00
